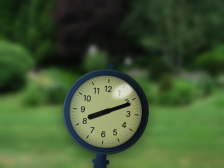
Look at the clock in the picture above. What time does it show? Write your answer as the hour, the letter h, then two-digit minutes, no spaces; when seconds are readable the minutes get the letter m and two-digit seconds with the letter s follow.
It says 8h11
